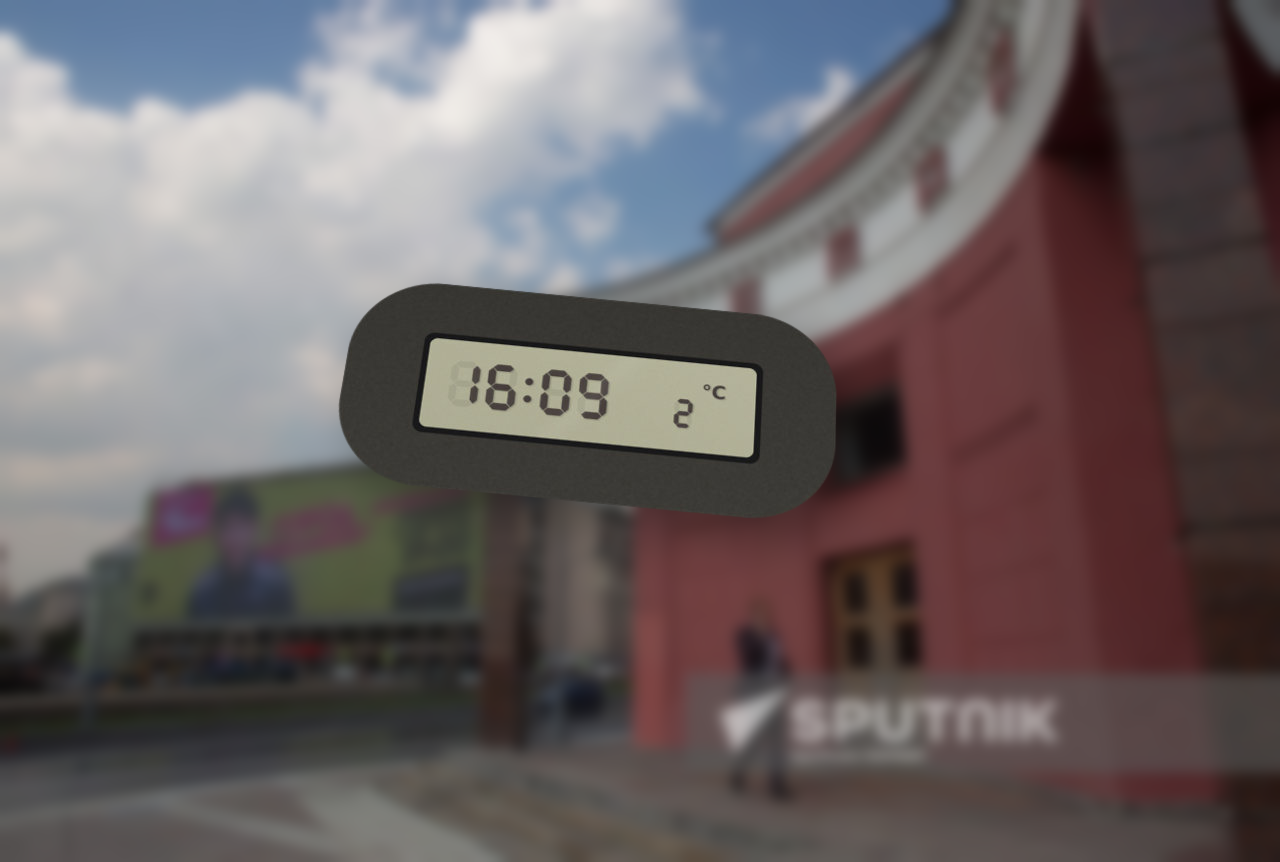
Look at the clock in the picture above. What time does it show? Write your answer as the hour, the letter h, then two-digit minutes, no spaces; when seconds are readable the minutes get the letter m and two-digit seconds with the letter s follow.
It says 16h09
